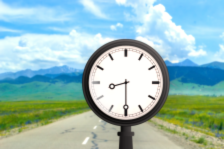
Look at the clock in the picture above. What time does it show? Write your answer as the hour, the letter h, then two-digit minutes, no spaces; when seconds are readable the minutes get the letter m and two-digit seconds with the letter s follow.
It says 8h30
